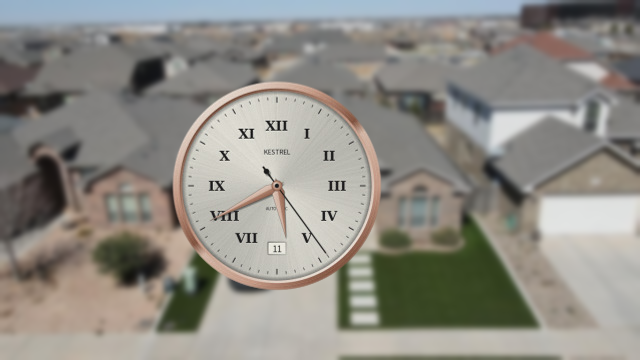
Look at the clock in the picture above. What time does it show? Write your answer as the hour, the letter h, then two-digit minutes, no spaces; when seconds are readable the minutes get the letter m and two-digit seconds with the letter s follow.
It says 5h40m24s
